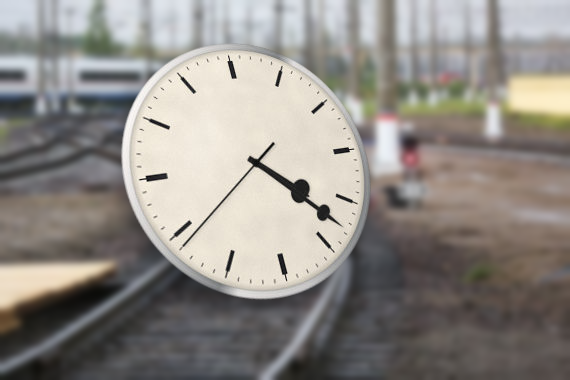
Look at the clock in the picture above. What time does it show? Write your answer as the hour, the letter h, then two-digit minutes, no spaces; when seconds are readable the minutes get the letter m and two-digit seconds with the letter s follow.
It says 4h22m39s
